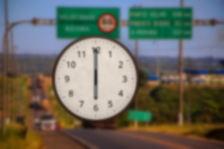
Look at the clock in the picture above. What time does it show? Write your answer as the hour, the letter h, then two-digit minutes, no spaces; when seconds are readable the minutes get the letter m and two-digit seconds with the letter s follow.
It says 6h00
